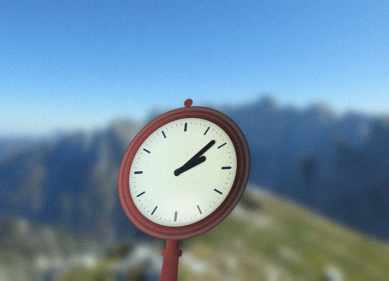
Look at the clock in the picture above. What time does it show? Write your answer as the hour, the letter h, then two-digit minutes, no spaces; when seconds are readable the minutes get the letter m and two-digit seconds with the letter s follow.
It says 2h08
